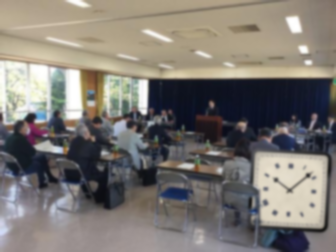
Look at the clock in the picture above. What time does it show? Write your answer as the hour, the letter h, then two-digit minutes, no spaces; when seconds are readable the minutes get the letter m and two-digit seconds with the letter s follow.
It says 10h08
